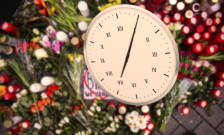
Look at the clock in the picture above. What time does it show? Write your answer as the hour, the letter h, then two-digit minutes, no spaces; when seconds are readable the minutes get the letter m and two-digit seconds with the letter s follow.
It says 7h05
